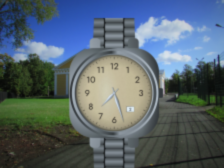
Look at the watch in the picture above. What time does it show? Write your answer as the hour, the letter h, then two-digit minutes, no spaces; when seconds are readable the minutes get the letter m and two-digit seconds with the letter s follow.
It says 7h27
